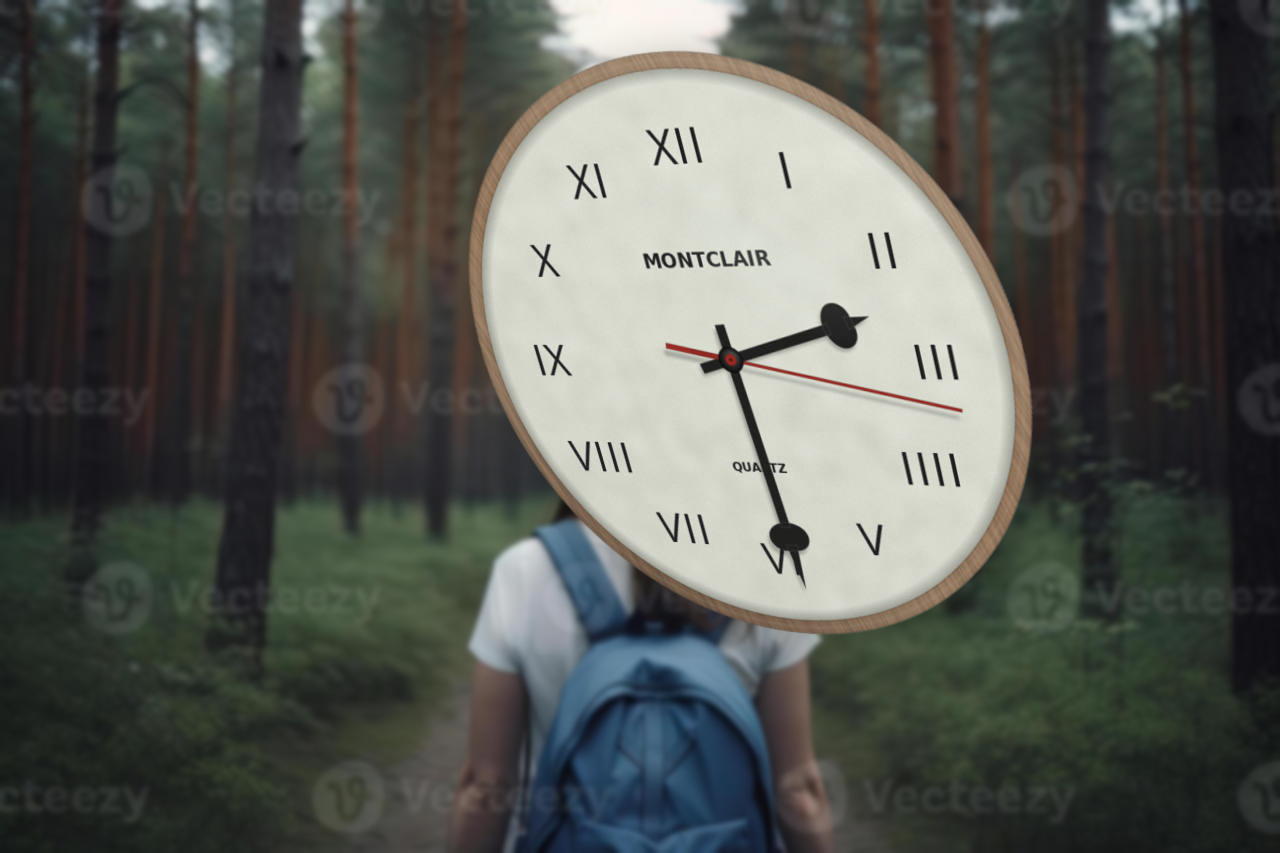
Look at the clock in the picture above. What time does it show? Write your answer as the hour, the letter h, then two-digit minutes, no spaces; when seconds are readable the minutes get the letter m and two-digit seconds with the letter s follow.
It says 2h29m17s
